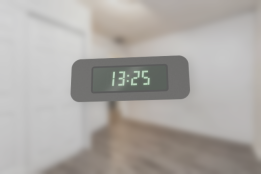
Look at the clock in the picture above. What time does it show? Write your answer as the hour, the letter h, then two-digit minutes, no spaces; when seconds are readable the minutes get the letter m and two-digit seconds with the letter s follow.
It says 13h25
